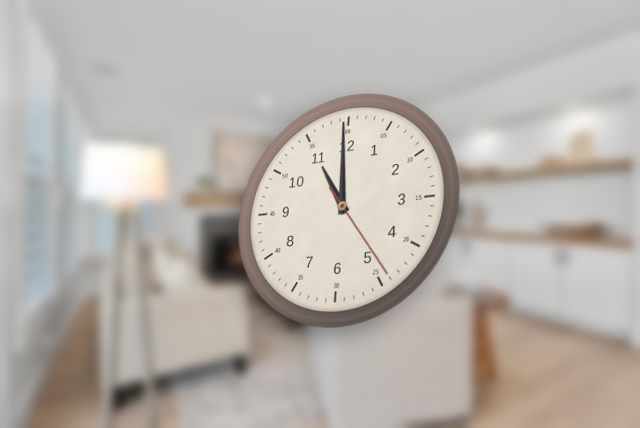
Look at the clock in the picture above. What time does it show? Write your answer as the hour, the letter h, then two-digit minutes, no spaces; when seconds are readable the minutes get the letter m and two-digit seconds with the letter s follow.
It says 10h59m24s
